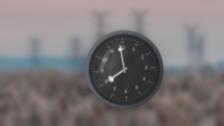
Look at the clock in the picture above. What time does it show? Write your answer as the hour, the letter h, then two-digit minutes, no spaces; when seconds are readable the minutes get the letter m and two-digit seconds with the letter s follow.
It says 7h59
